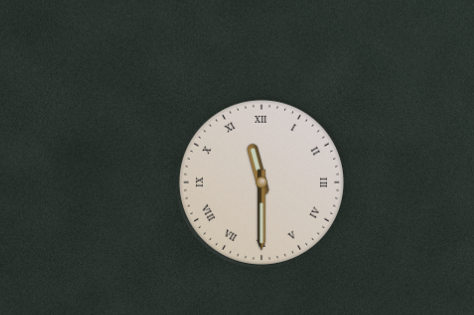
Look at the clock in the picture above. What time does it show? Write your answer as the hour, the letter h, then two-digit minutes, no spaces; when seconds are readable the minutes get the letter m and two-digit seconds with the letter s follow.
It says 11h30
